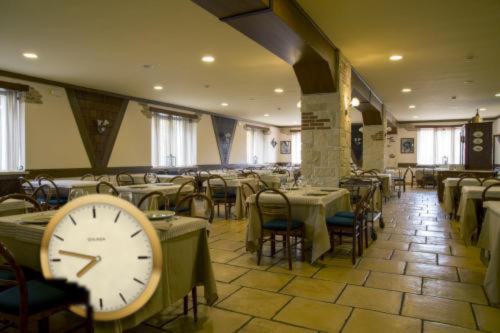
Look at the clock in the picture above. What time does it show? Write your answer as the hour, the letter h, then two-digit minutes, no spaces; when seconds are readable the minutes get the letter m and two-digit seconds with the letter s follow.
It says 7h47
